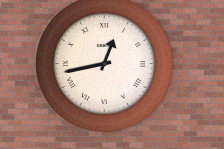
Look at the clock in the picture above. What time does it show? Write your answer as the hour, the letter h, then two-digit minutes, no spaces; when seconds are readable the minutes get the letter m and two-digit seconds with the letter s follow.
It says 12h43
